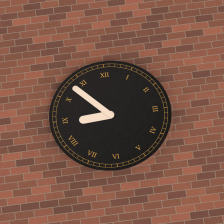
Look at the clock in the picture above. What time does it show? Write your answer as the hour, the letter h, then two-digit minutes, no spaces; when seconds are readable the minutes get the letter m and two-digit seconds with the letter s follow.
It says 8h53
